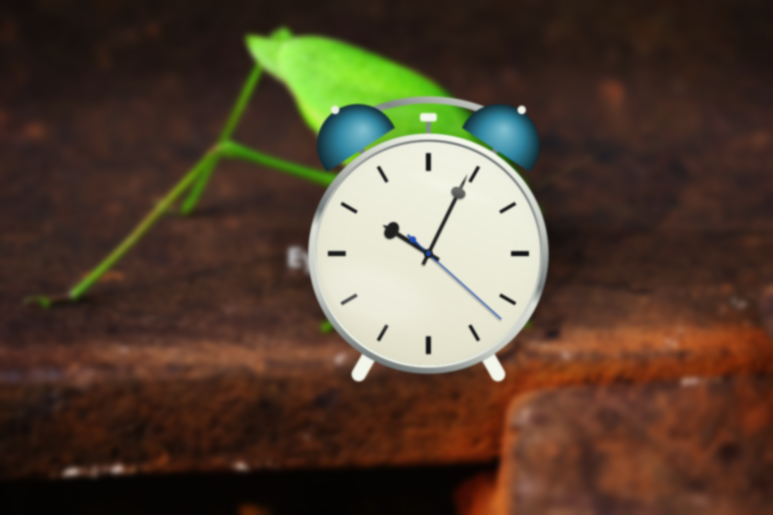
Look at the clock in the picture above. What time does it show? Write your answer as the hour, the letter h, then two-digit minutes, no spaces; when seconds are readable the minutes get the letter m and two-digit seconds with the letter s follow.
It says 10h04m22s
